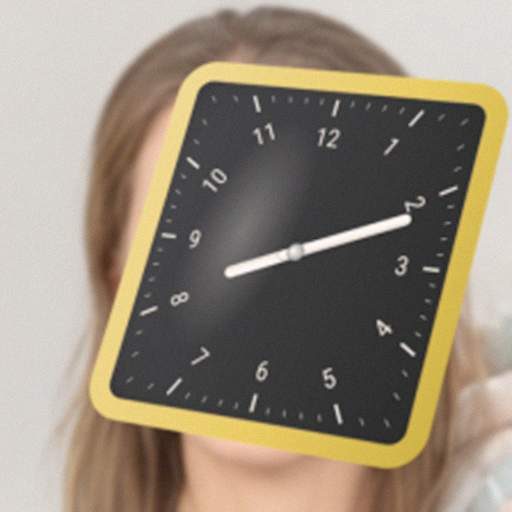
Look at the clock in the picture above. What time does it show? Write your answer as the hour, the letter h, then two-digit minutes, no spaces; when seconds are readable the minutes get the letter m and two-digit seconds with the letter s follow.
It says 8h11
